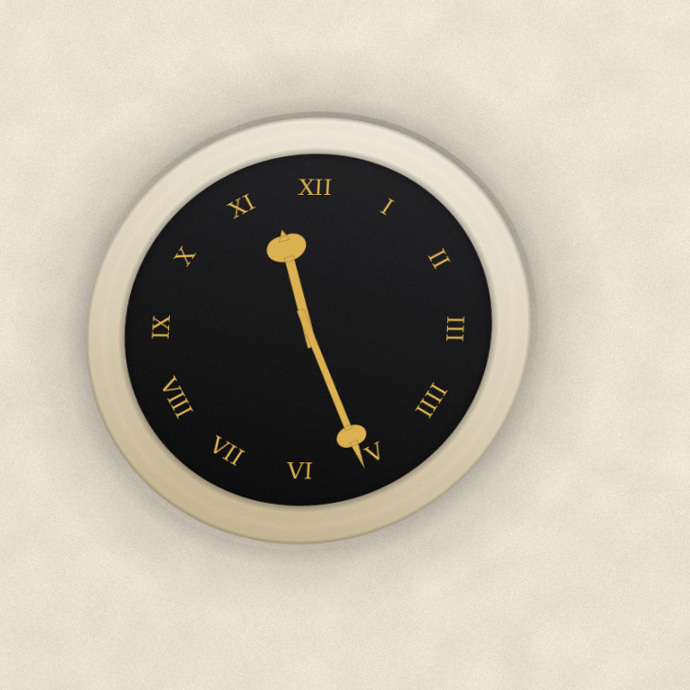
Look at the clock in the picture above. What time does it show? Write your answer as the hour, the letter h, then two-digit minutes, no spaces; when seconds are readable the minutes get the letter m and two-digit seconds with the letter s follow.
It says 11h26
